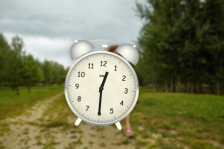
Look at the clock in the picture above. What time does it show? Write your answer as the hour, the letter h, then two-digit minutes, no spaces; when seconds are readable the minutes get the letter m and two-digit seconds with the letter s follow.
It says 12h30
